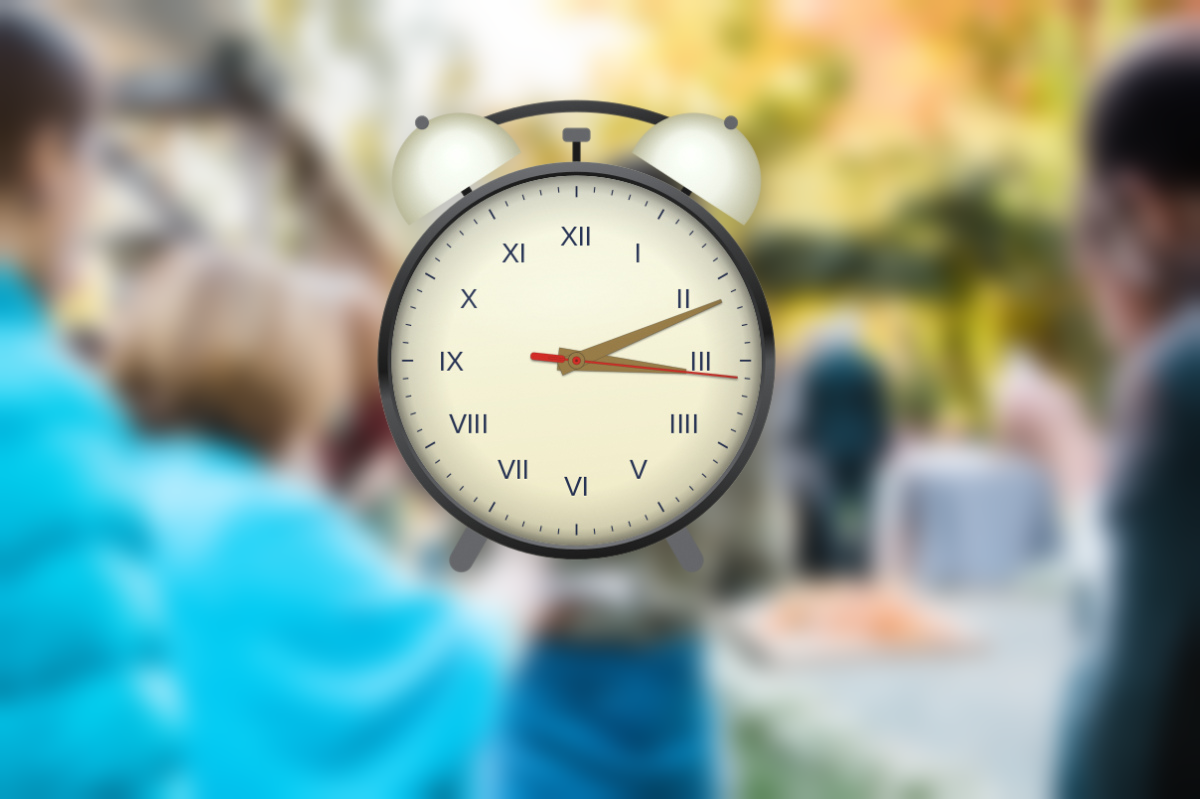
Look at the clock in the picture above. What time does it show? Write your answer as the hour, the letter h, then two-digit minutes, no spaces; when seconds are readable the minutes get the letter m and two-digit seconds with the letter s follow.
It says 3h11m16s
